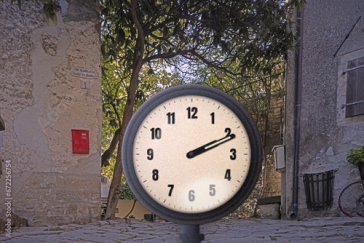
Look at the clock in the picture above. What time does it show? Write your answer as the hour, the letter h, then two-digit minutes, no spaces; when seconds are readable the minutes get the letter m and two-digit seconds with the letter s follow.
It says 2h11
